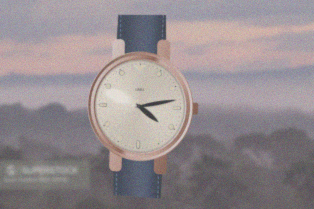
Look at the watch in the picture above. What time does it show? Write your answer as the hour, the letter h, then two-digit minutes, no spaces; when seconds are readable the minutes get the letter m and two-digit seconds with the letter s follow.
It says 4h13
